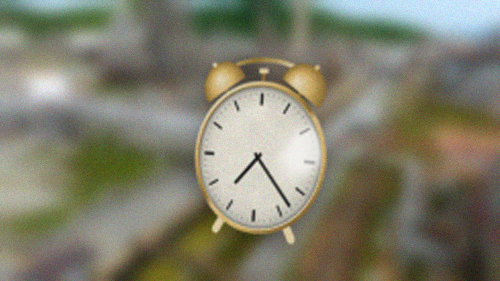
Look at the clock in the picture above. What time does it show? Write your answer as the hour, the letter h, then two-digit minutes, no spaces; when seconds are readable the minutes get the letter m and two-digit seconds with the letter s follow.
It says 7h23
